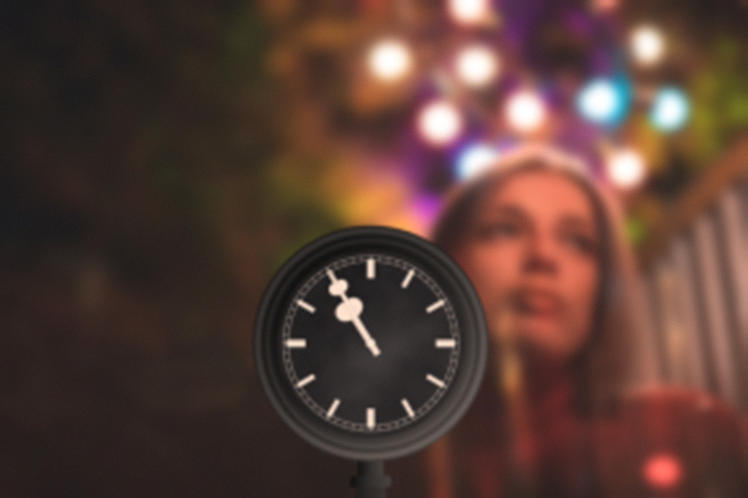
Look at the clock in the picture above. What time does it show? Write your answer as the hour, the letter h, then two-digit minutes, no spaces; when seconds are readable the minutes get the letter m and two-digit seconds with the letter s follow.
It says 10h55
